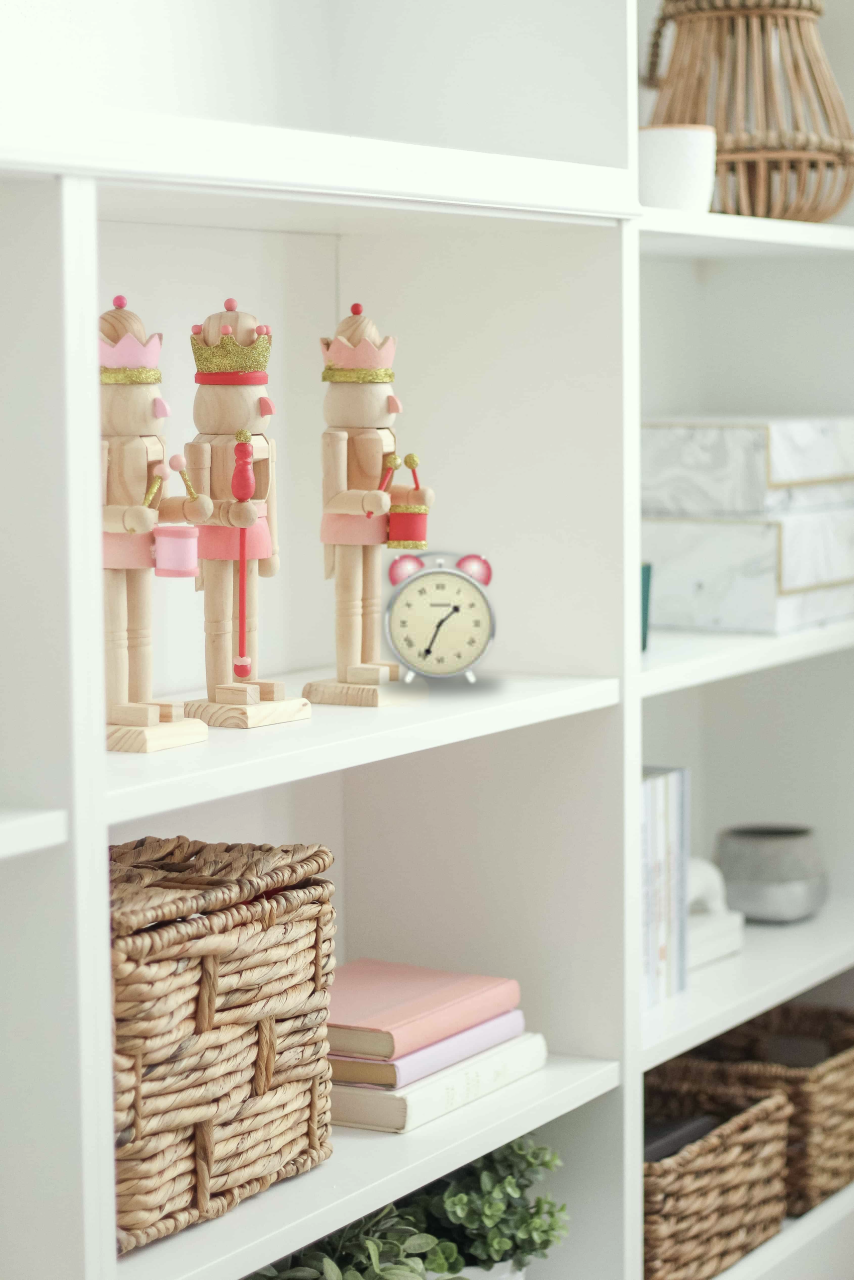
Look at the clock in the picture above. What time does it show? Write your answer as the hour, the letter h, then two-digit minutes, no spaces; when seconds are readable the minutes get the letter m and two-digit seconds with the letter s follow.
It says 1h34
